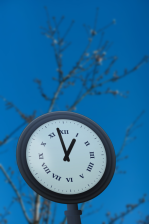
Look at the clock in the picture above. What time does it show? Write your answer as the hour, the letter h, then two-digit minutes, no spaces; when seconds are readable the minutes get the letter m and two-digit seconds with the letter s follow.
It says 12h58
